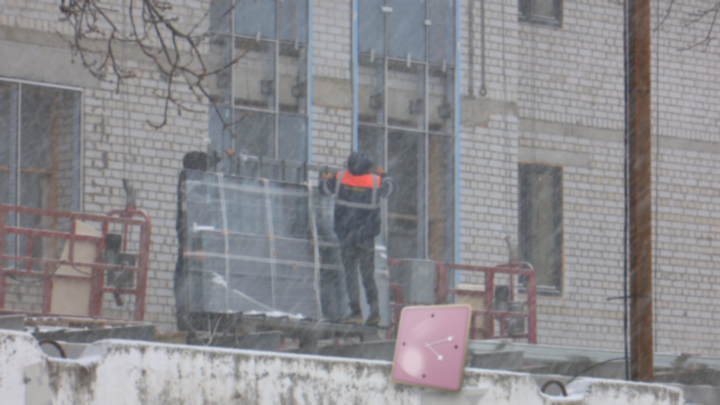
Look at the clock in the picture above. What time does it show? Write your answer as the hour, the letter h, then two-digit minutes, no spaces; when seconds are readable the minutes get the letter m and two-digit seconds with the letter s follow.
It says 4h12
